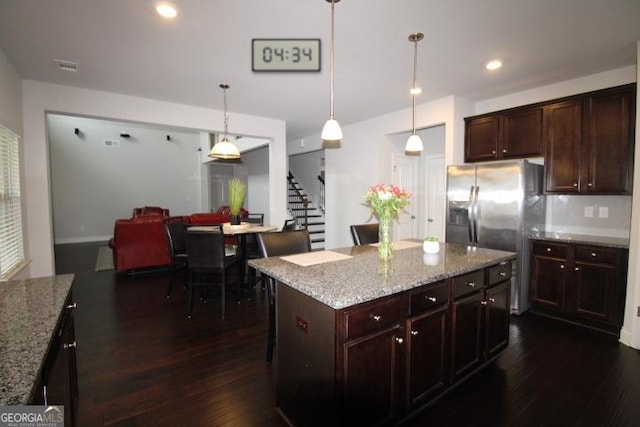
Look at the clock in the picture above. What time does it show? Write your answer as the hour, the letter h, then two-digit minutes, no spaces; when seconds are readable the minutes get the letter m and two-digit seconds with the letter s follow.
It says 4h34
